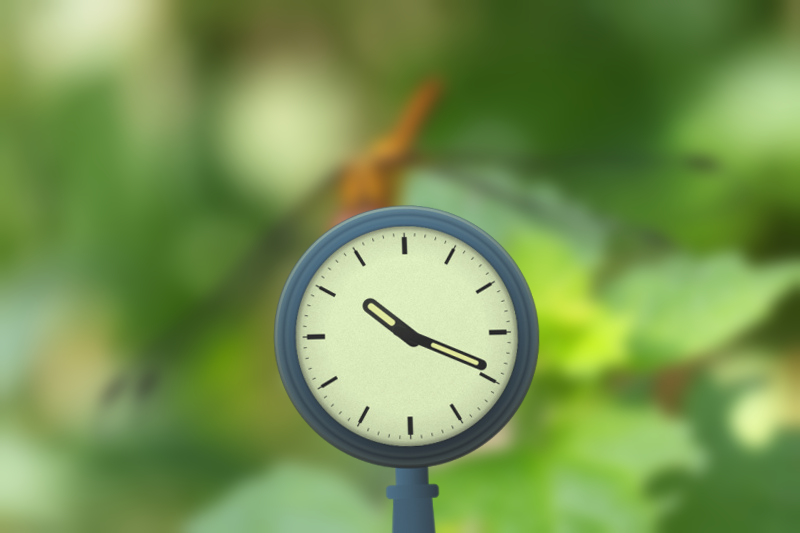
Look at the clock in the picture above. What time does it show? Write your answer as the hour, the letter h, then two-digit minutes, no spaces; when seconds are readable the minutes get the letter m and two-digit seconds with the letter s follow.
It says 10h19
